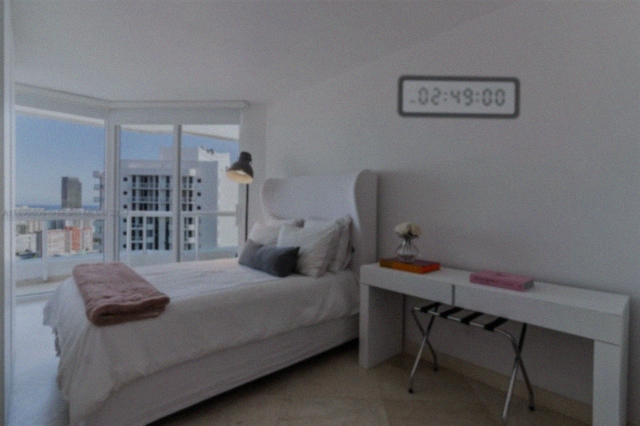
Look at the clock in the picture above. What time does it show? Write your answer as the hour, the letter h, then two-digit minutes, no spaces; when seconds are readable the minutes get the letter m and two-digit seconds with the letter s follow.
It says 2h49m00s
